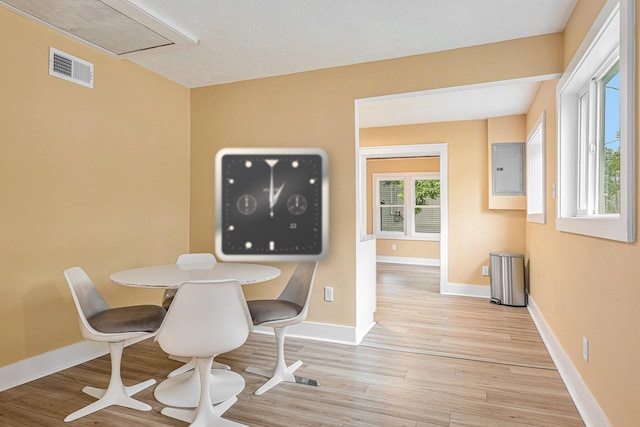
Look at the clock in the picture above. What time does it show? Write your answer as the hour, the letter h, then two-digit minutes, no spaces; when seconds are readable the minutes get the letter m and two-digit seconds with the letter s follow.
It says 1h00
